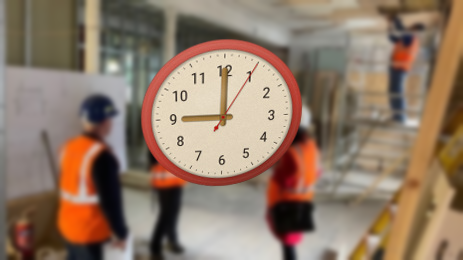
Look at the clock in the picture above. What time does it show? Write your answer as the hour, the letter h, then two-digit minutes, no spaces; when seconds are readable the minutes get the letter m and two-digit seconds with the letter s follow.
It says 9h00m05s
